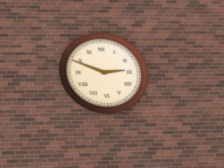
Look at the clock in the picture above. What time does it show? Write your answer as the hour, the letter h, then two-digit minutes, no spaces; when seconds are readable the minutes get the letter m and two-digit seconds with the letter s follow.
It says 2h49
